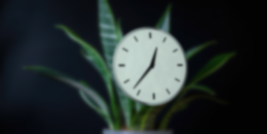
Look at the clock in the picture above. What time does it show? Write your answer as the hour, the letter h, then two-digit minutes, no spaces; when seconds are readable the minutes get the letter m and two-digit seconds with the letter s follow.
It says 12h37
